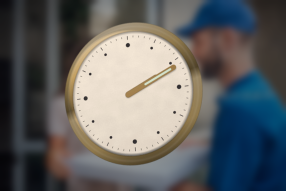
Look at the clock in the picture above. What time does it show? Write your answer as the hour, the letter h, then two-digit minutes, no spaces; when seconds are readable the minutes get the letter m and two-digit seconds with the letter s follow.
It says 2h11
